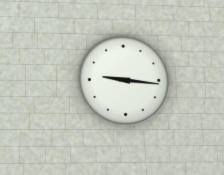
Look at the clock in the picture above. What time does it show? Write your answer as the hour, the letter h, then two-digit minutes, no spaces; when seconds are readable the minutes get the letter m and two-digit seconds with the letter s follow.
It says 9h16
